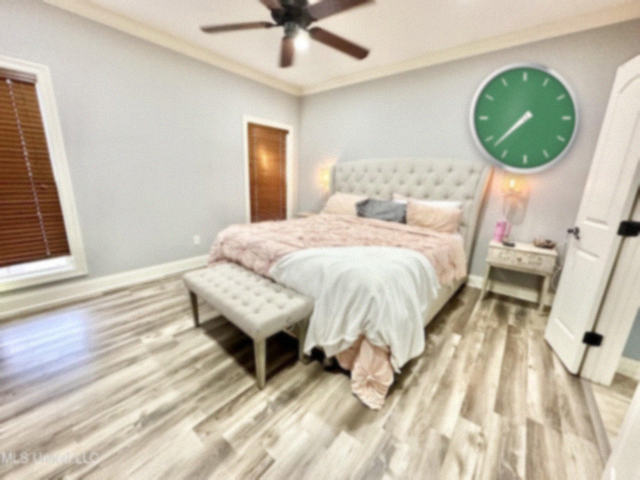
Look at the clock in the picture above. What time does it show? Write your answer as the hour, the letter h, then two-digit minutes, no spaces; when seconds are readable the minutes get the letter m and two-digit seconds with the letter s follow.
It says 7h38
